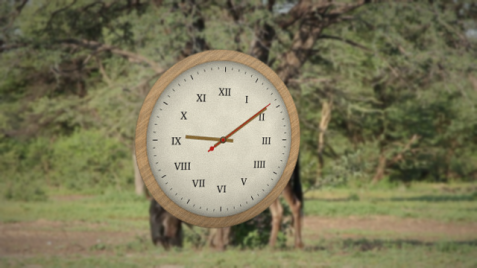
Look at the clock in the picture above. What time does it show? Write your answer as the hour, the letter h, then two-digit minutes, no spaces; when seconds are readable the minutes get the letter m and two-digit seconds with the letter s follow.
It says 9h09m09s
